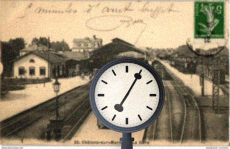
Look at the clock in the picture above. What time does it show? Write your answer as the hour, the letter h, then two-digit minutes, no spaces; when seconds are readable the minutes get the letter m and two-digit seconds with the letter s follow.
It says 7h05
